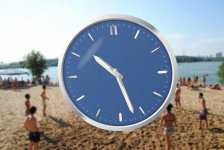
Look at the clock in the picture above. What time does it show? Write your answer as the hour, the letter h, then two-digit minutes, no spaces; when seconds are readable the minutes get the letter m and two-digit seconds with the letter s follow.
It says 10h27
